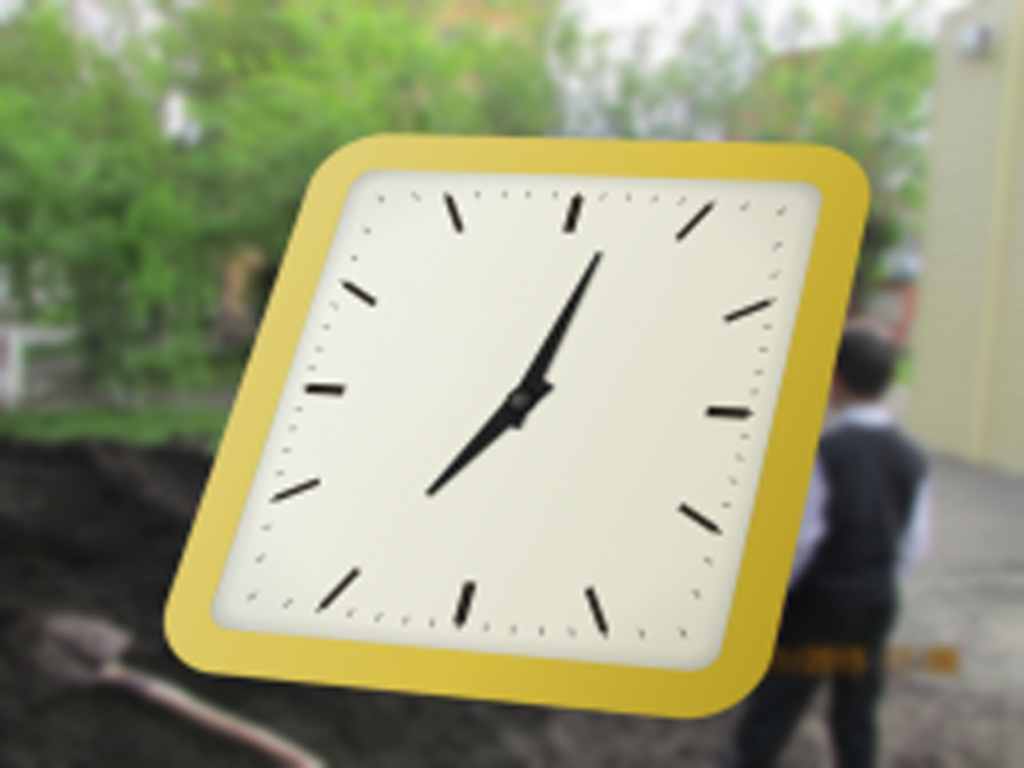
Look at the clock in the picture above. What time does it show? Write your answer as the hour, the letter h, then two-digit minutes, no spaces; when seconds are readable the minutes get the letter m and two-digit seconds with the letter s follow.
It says 7h02
